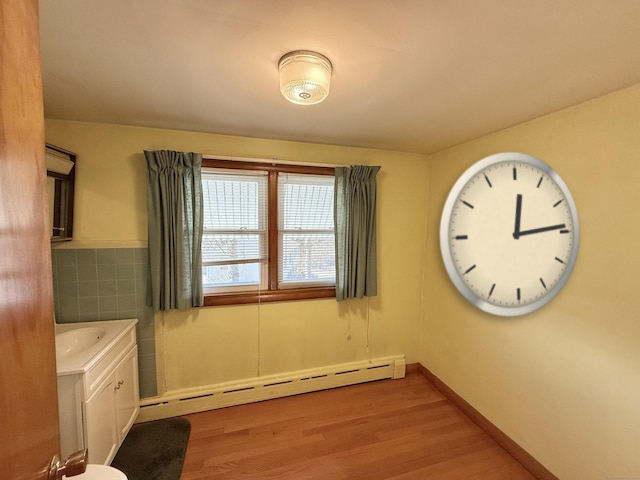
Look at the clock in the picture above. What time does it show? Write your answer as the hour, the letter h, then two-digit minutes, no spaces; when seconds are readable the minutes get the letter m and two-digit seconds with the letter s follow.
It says 12h14
